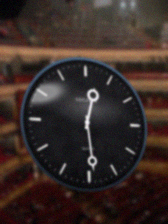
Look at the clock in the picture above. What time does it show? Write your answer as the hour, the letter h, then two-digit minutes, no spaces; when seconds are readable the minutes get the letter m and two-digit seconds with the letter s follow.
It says 12h29
